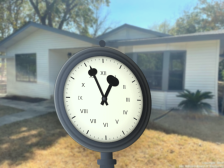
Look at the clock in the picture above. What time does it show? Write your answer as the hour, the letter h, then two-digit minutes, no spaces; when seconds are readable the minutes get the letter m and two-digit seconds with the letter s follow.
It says 12h56
